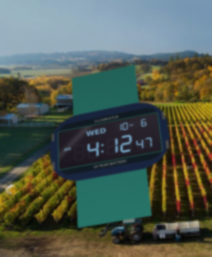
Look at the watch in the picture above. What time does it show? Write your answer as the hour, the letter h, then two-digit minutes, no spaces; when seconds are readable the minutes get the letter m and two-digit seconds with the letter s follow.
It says 4h12m47s
